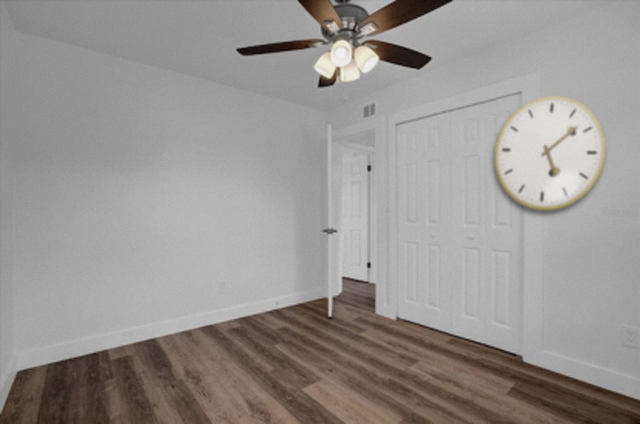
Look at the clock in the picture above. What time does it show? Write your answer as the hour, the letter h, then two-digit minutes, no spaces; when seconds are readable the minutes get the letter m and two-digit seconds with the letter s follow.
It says 5h08
